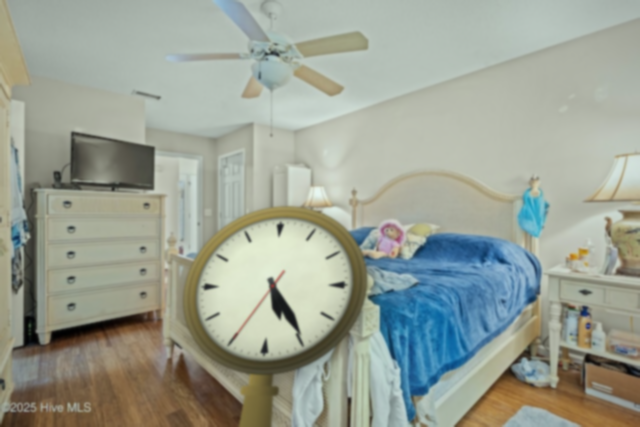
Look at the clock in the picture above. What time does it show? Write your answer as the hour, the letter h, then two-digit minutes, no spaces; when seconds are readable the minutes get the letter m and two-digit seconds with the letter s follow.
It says 5h24m35s
